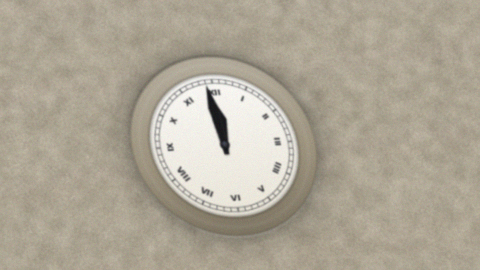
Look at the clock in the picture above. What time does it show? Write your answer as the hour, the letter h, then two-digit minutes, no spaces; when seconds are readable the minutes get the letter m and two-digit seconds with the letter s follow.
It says 11h59
